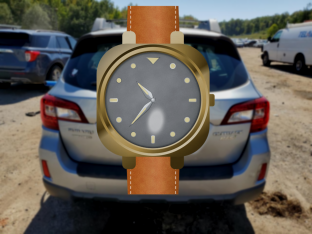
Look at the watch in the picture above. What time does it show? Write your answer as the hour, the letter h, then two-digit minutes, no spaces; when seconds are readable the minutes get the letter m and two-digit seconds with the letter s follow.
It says 10h37
